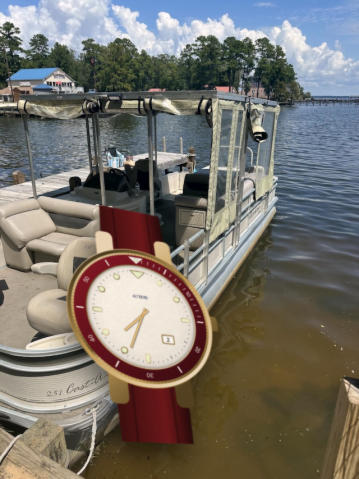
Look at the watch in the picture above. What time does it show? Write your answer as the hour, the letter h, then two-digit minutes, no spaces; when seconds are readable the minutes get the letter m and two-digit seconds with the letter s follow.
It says 7h34
